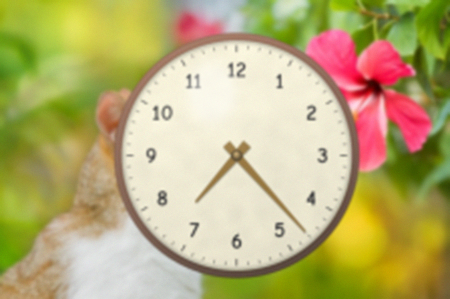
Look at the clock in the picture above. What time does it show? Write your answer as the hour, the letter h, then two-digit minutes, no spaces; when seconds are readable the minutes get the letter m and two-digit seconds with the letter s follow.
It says 7h23
